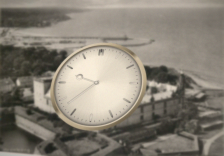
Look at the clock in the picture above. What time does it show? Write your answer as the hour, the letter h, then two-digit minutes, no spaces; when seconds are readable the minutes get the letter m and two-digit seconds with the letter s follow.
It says 9h38
